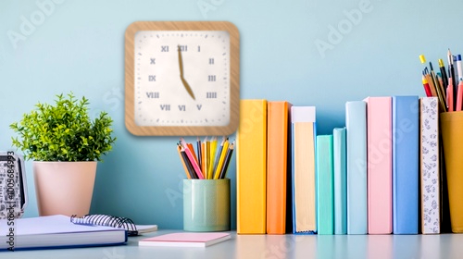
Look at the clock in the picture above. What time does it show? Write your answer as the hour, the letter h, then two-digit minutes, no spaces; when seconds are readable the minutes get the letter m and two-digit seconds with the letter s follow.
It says 4h59
